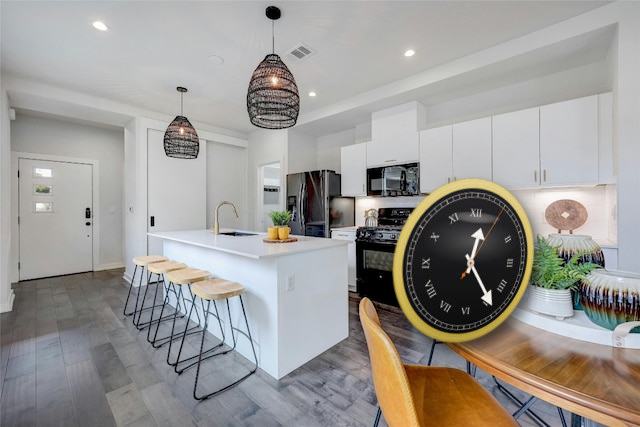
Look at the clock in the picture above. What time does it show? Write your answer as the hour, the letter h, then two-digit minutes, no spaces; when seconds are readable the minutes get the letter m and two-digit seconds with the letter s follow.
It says 12h24m05s
